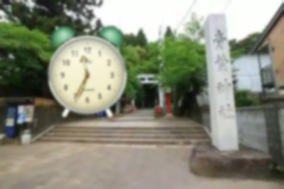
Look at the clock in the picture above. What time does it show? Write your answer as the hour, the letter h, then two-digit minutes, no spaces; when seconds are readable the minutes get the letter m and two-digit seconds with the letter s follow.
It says 11h34
